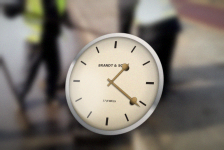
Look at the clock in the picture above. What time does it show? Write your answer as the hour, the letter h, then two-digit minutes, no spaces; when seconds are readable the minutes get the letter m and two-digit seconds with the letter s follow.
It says 1h21
